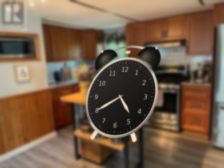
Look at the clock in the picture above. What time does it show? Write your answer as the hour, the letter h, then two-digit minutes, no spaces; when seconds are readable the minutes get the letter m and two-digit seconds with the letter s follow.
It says 4h40
